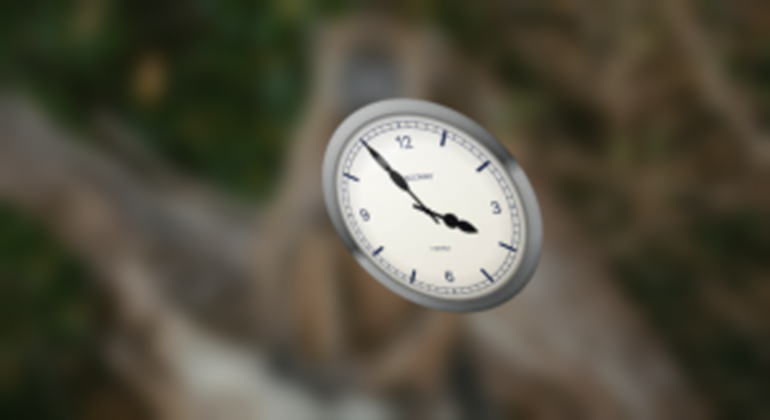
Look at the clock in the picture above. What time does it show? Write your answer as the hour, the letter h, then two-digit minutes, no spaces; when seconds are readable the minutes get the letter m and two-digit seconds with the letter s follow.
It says 3h55
